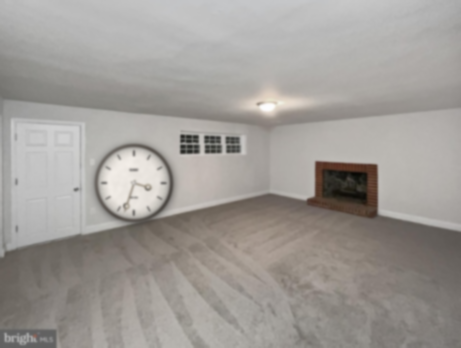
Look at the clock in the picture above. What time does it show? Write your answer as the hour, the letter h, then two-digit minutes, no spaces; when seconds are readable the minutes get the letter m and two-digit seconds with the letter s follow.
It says 3h33
